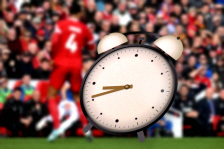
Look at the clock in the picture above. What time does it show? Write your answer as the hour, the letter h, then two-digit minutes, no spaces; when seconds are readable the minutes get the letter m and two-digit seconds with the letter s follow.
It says 8h41
